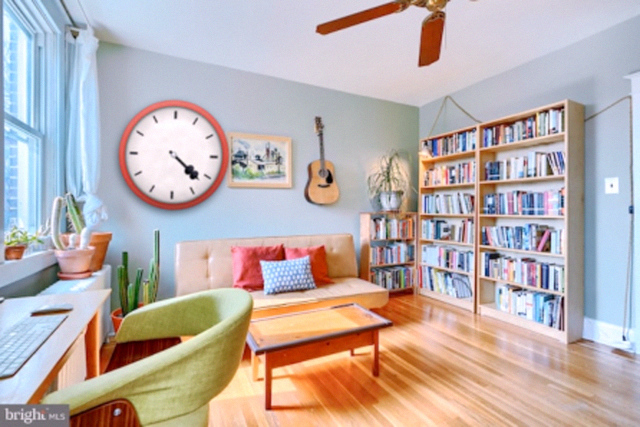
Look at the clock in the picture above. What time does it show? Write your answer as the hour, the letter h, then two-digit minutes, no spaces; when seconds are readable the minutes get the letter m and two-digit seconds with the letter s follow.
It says 4h22
